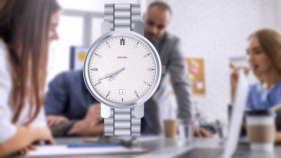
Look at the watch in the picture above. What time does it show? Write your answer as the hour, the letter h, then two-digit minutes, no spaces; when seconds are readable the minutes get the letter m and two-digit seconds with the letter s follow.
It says 7h41
